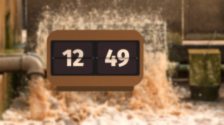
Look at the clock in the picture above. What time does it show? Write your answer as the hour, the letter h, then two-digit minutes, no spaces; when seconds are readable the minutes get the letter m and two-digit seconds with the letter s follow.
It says 12h49
